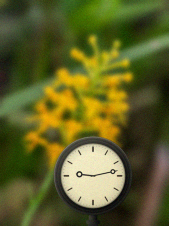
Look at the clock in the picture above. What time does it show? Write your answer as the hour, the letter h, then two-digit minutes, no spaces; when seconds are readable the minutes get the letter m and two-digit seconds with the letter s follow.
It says 9h13
